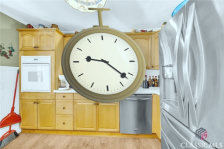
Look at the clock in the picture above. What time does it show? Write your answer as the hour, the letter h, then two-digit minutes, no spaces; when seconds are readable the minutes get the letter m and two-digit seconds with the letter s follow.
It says 9h22
